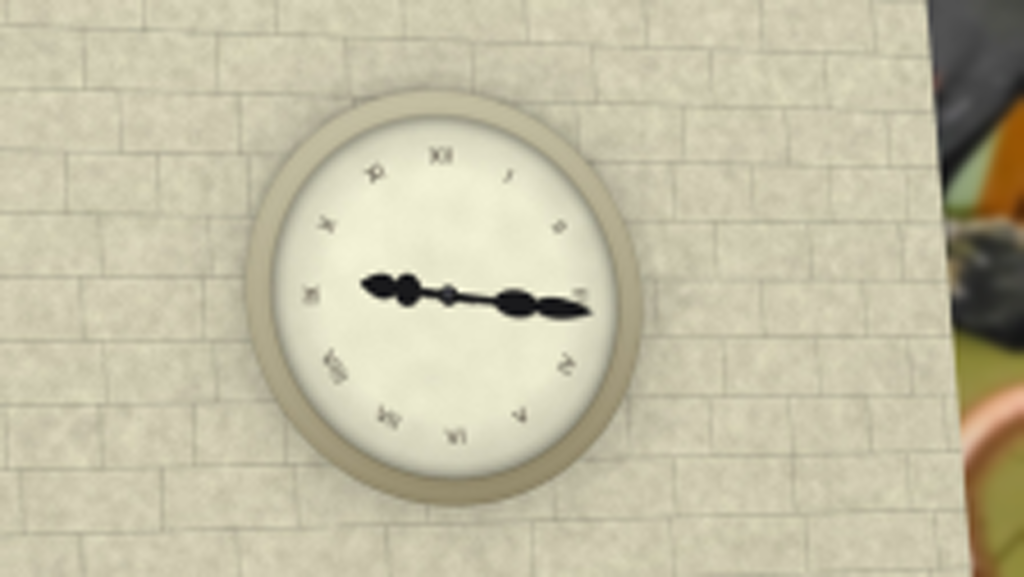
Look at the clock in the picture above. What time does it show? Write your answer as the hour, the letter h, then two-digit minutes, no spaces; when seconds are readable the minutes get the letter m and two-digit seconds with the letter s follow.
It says 9h16
